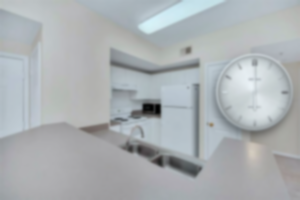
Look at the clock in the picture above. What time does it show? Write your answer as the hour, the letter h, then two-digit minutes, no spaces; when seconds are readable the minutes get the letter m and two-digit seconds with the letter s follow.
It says 6h00
